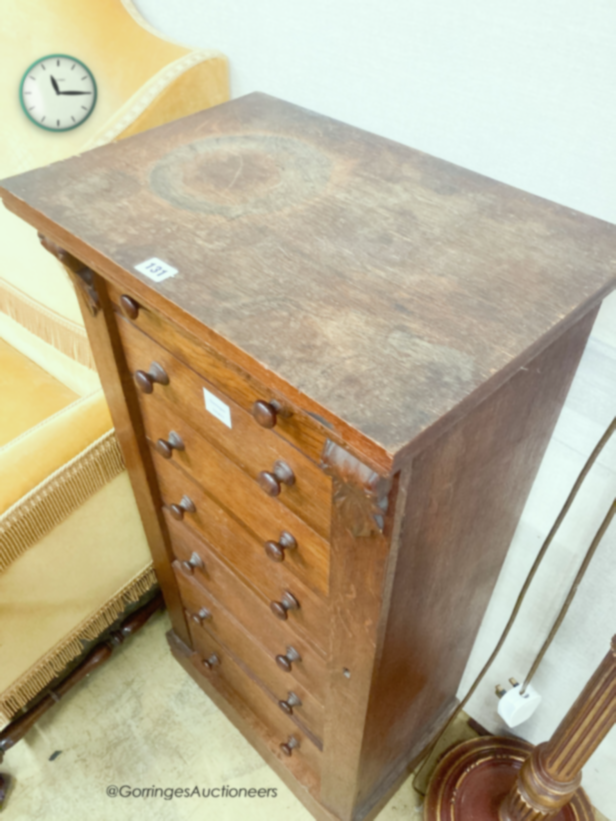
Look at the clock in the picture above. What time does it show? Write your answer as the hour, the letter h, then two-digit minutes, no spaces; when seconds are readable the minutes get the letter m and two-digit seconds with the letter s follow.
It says 11h15
